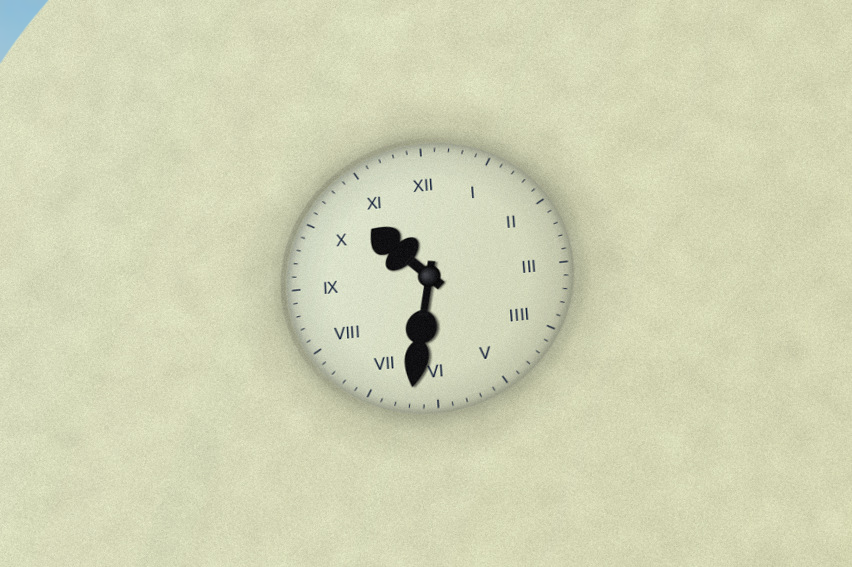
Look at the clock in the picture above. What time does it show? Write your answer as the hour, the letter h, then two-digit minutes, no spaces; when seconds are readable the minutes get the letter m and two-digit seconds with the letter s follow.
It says 10h32
